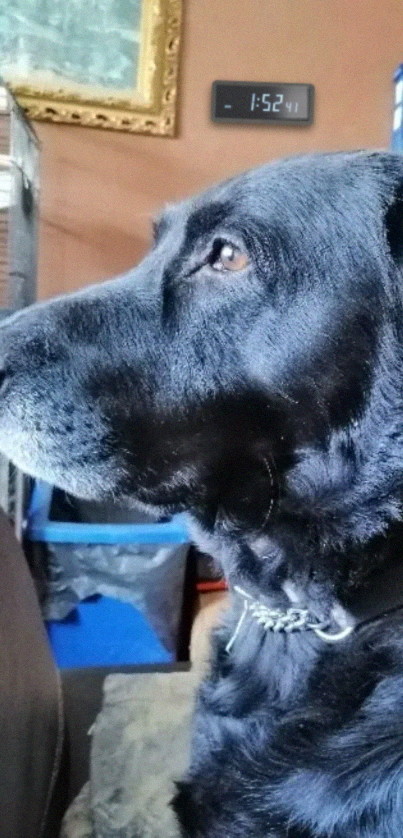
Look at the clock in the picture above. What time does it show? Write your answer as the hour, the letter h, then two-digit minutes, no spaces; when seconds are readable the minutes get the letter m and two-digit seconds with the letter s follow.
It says 1h52
